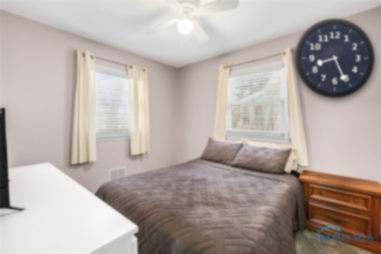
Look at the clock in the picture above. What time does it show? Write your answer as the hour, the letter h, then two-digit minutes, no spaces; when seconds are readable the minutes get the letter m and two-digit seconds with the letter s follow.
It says 8h26
